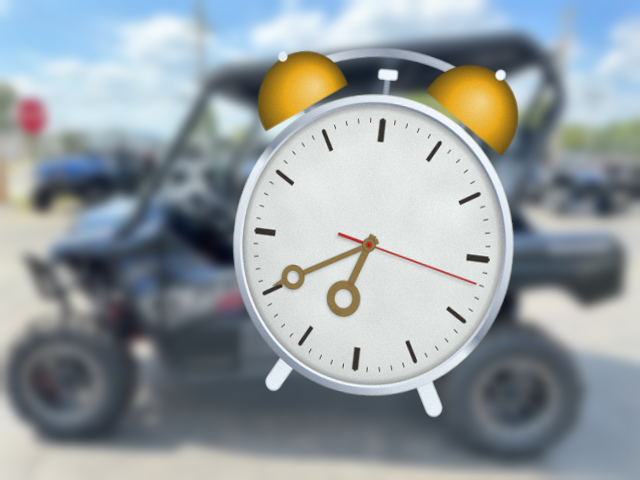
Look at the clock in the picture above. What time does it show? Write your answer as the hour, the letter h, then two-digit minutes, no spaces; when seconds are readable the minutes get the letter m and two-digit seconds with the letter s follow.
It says 6h40m17s
